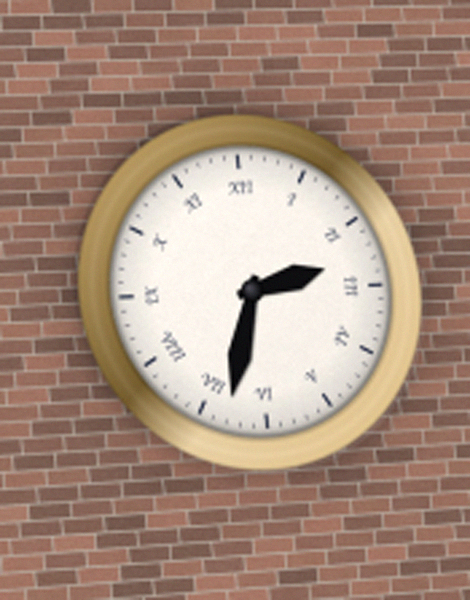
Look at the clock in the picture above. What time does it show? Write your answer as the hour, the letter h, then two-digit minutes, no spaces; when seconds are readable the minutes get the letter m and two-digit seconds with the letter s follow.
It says 2h33
